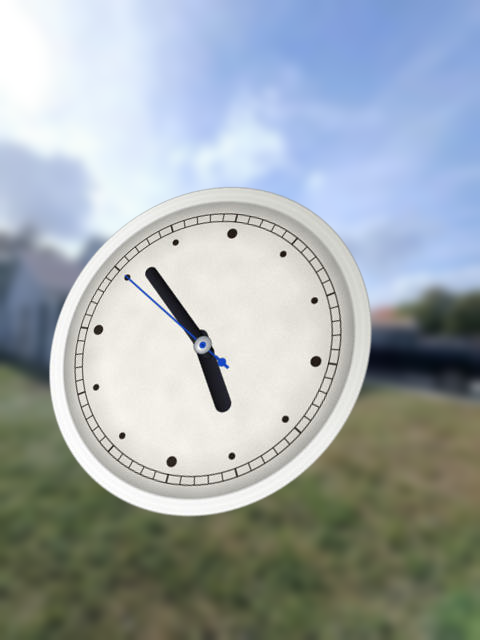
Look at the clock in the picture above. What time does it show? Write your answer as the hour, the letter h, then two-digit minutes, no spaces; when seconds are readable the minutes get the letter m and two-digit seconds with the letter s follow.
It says 4h51m50s
